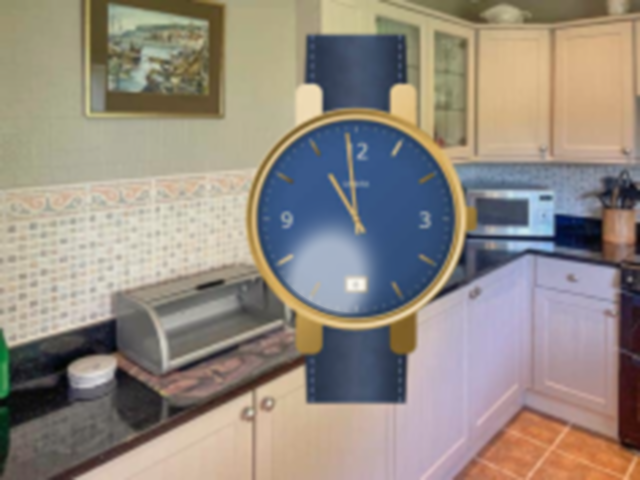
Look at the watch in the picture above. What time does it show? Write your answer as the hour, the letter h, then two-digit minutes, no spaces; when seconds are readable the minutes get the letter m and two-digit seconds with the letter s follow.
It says 10h59
